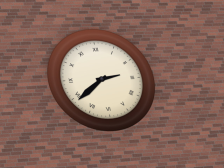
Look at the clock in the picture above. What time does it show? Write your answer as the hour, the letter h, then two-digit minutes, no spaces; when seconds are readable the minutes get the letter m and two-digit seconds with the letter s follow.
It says 2h39
